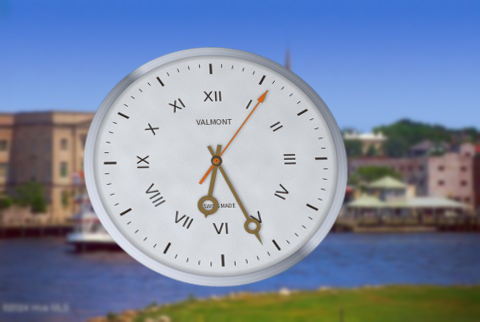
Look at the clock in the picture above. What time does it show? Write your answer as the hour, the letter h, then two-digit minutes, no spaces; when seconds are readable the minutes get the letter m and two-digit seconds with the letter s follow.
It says 6h26m06s
